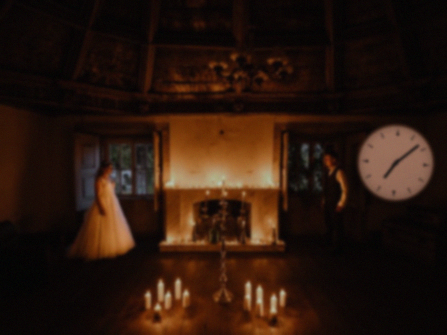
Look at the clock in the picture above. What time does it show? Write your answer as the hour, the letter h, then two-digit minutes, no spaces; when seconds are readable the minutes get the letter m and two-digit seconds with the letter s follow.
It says 7h08
